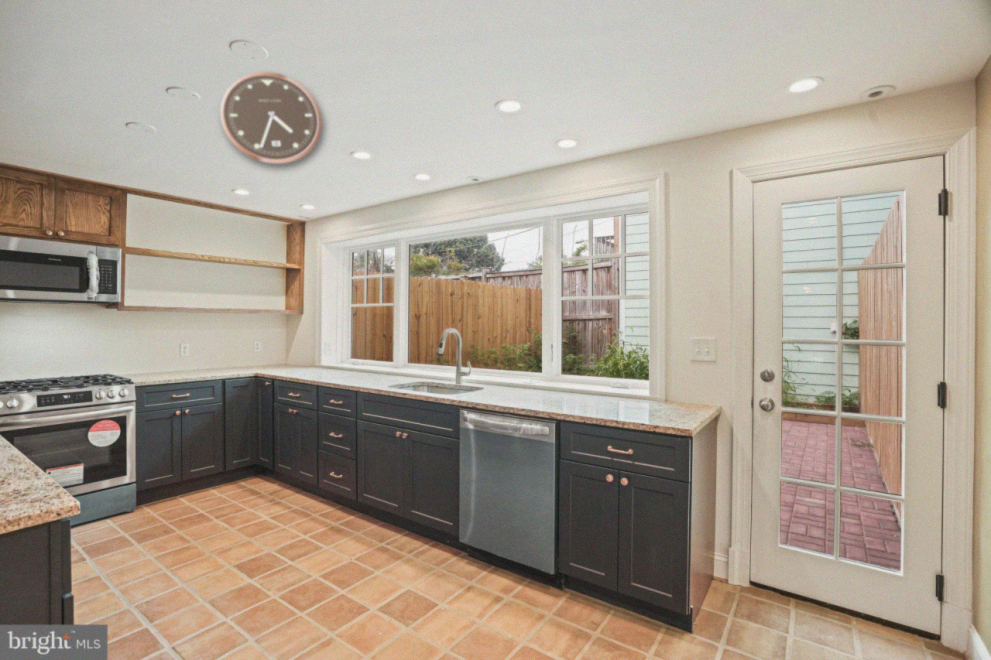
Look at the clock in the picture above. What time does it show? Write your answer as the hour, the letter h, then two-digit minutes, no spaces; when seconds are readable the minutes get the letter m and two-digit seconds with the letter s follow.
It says 4h34
